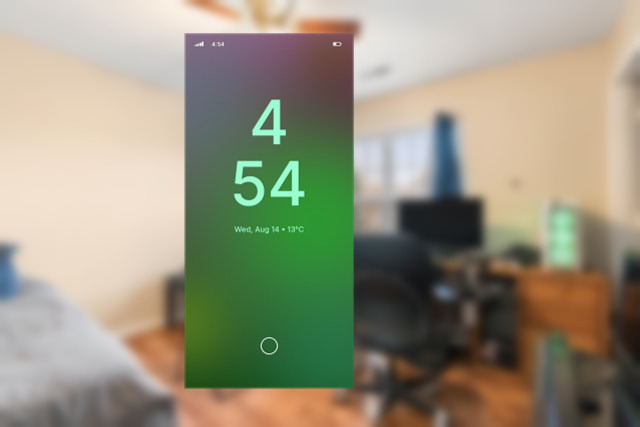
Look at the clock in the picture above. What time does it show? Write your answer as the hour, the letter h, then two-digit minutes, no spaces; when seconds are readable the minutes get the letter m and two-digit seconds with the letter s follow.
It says 4h54
